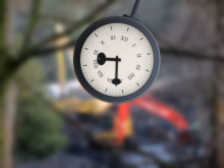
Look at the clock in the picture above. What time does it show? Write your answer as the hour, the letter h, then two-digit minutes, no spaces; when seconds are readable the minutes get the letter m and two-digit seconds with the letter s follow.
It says 8h27
